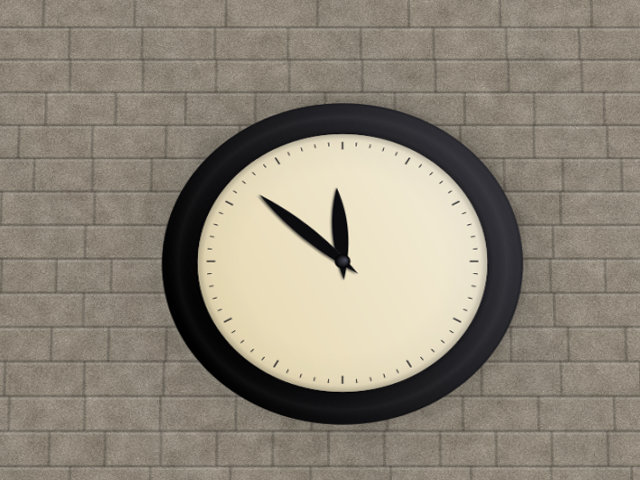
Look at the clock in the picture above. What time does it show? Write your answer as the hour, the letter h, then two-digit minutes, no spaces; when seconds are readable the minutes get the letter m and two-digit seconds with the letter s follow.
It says 11h52
